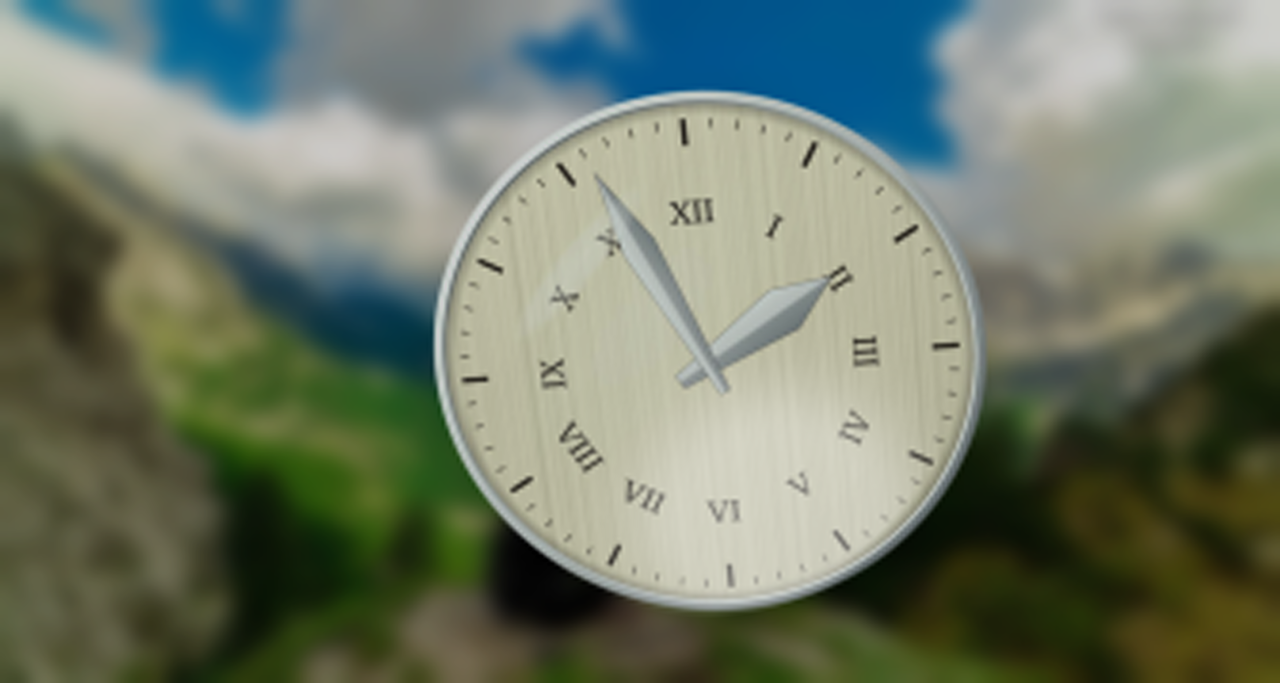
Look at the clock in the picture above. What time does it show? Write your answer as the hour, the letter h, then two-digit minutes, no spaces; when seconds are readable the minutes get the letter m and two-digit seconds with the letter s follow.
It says 1h56
